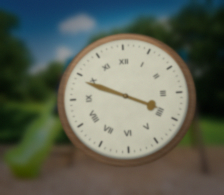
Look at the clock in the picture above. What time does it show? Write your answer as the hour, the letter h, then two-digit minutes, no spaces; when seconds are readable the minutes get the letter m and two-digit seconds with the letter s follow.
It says 3h49
